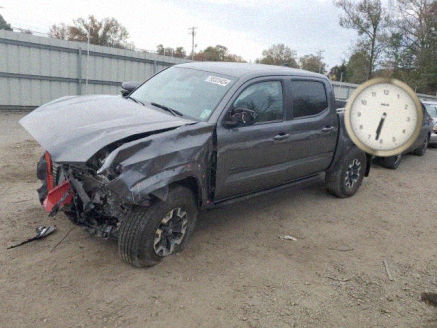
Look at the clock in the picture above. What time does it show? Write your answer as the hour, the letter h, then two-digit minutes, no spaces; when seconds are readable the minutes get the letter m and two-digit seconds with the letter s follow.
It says 6h32
